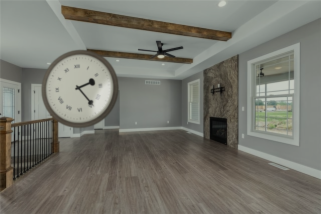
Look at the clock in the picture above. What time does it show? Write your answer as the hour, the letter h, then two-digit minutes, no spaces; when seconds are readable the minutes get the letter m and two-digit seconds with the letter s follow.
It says 2h24
